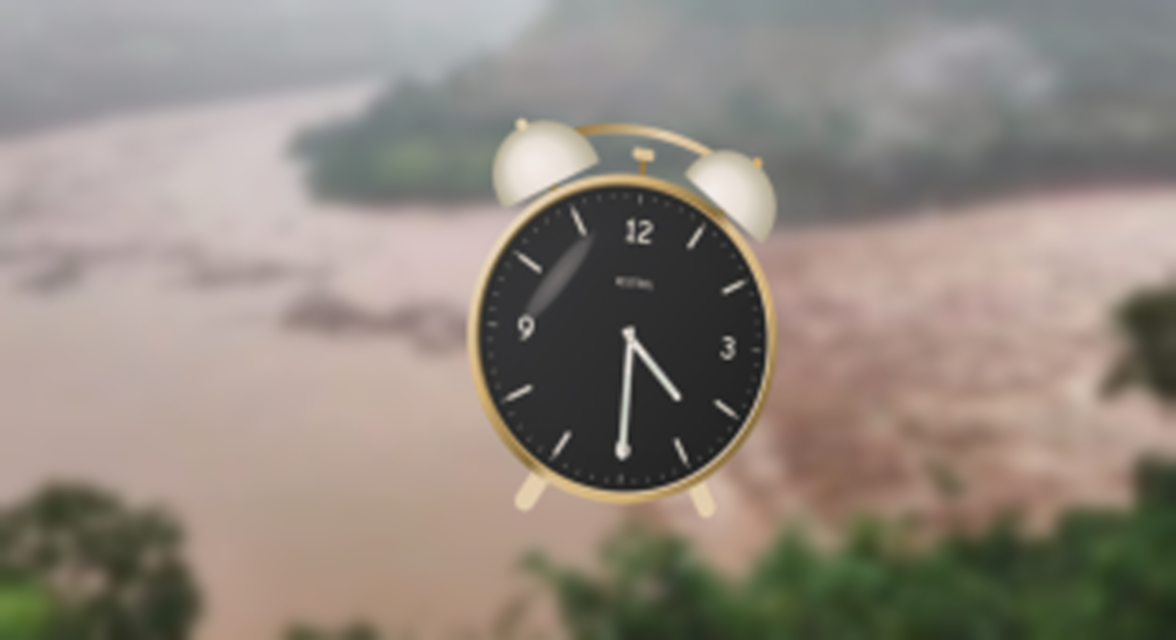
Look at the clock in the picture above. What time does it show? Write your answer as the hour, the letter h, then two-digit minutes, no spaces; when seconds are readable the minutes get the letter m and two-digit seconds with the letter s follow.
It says 4h30
